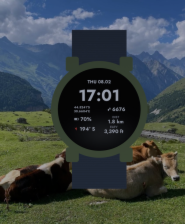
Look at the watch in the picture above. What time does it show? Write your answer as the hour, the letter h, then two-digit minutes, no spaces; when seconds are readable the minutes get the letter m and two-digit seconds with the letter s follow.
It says 17h01
